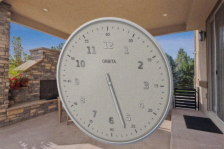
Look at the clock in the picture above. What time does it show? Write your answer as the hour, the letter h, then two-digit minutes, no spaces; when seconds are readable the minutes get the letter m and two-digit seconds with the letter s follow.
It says 5h27
